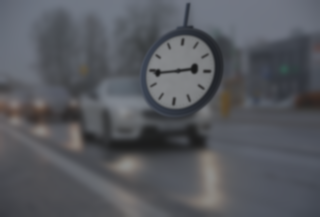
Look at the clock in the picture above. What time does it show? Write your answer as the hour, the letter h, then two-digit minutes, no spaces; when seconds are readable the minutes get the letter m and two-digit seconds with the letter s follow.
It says 2h44
